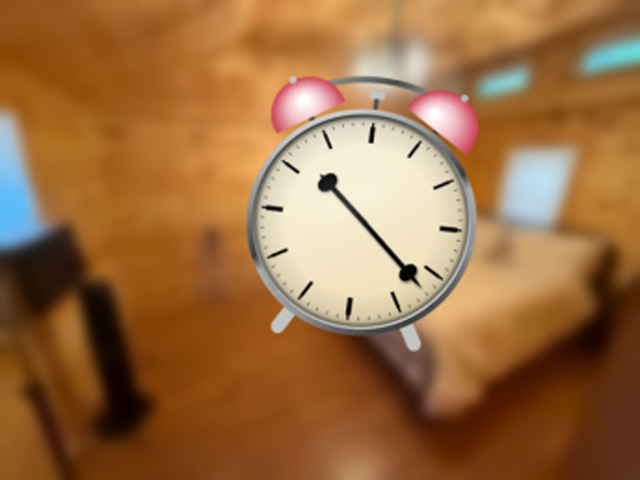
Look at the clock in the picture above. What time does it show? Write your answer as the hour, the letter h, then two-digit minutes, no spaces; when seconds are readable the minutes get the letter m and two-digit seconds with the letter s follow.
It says 10h22
